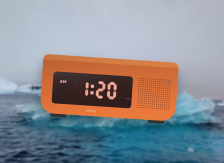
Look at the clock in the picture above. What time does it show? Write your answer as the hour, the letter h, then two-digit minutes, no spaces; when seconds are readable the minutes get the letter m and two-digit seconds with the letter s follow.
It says 1h20
